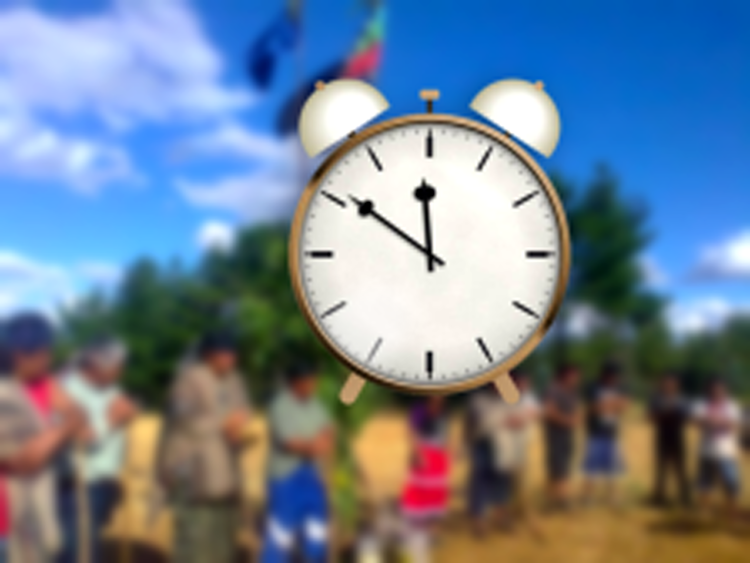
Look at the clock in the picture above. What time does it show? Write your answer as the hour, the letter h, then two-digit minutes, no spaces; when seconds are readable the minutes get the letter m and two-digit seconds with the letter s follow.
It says 11h51
